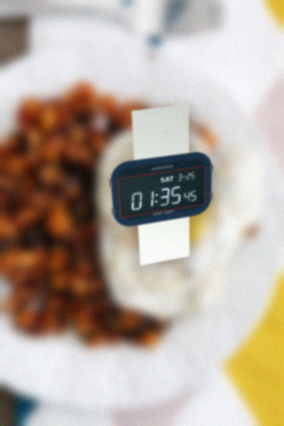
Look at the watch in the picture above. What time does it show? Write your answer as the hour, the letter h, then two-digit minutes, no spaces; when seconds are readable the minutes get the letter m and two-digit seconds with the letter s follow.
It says 1h35m45s
